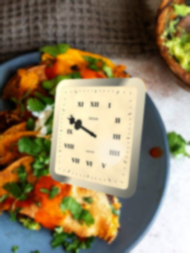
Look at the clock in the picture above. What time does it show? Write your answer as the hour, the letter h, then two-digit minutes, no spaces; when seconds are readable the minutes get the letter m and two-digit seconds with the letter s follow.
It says 9h49
